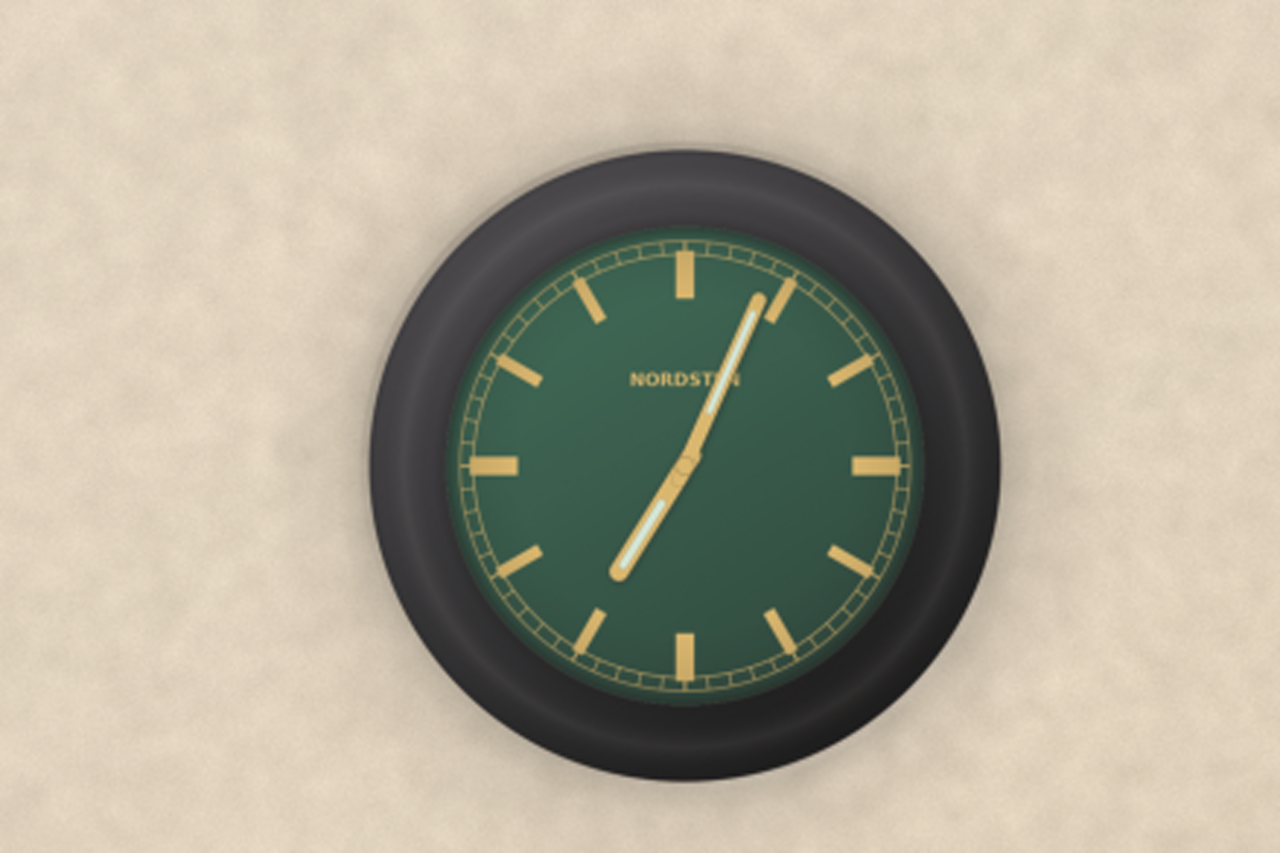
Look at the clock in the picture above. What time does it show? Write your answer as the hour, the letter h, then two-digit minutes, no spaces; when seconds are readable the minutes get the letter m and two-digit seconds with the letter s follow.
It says 7h04
